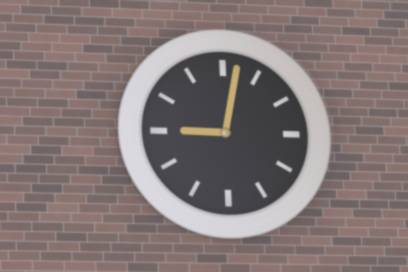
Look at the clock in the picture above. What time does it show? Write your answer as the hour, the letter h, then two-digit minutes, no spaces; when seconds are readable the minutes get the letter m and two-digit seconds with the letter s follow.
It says 9h02
